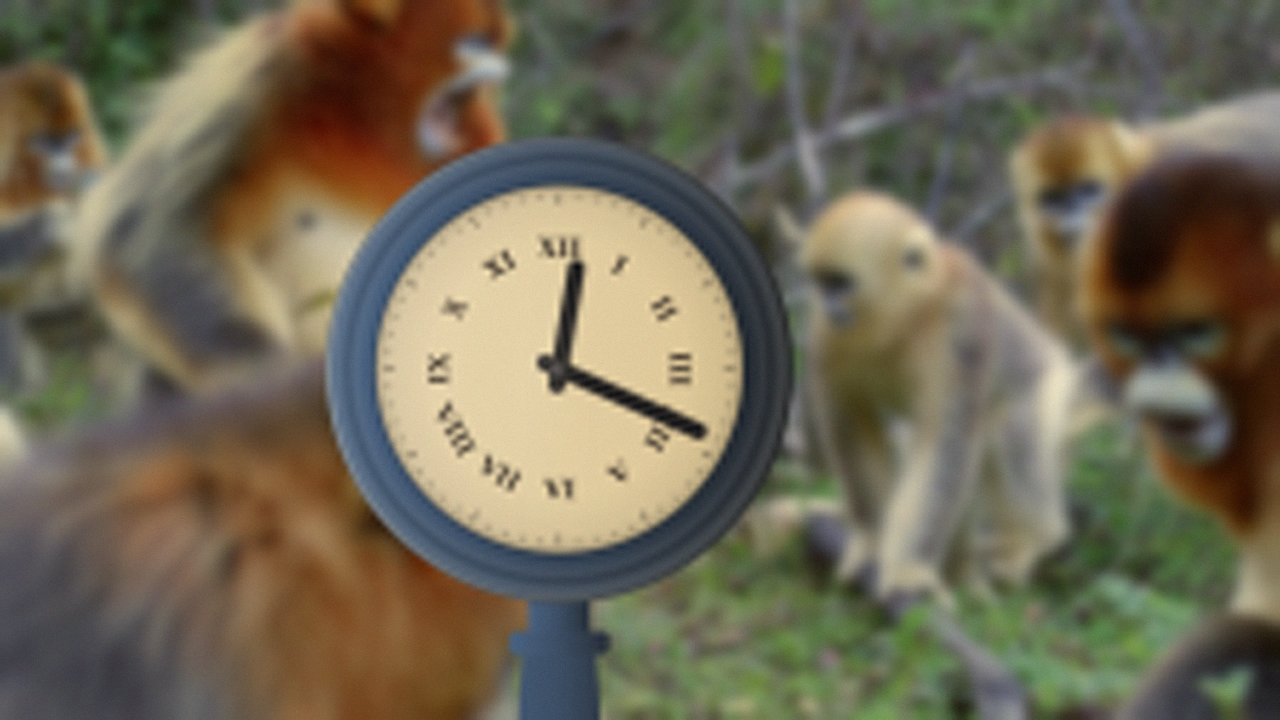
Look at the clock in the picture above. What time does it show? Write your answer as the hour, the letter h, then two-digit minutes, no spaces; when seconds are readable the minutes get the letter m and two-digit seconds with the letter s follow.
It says 12h19
